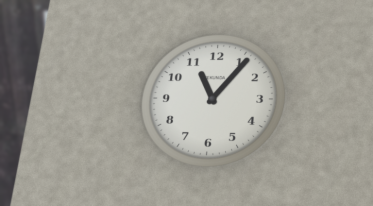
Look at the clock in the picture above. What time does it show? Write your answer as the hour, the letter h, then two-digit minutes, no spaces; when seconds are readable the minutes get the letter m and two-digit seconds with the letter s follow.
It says 11h06
